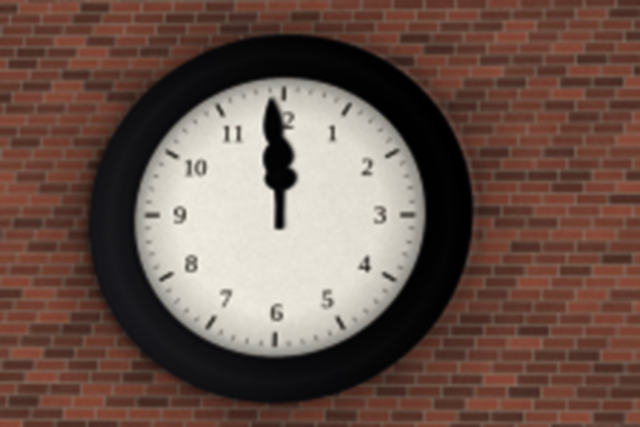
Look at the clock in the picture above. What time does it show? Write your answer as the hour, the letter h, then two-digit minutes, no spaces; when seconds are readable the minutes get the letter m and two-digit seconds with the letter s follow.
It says 11h59
